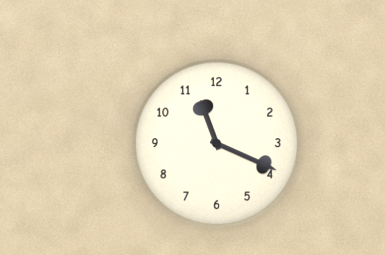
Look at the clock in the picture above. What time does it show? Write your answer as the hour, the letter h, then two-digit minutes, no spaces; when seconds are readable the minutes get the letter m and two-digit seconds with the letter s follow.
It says 11h19
